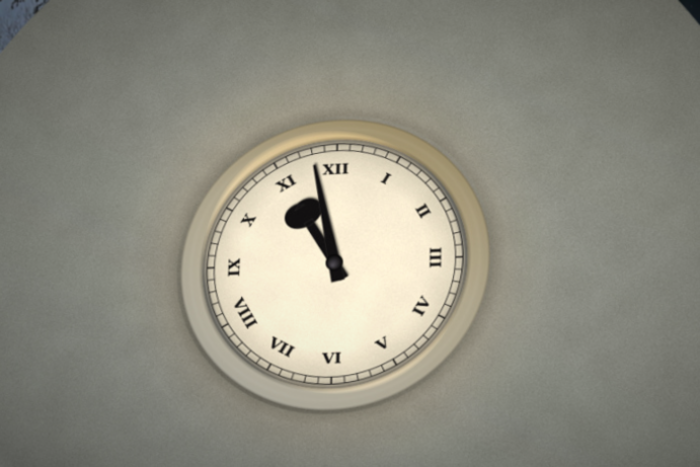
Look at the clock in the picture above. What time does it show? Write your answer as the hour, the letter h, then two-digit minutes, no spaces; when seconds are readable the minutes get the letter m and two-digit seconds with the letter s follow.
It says 10h58
